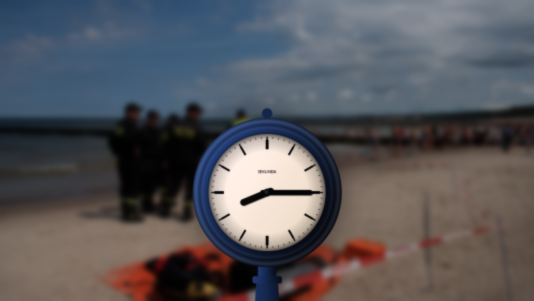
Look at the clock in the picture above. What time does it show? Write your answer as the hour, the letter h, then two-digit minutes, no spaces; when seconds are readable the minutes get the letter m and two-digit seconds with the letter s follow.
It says 8h15
